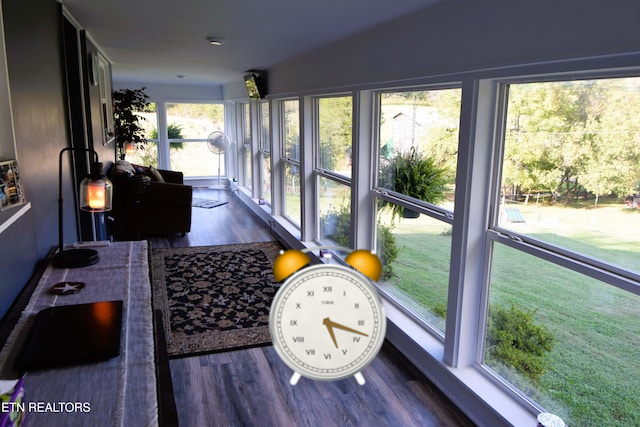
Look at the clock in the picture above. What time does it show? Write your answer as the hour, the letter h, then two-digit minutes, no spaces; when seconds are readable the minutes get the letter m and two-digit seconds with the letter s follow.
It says 5h18
